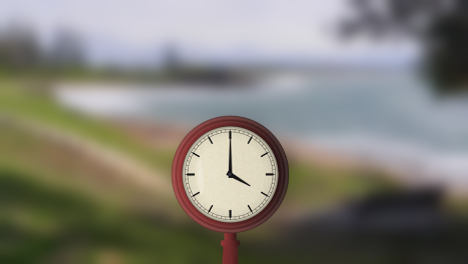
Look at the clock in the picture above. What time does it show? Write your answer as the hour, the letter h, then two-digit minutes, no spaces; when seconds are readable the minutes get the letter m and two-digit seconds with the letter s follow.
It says 4h00
